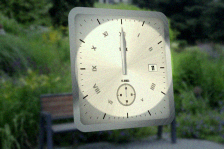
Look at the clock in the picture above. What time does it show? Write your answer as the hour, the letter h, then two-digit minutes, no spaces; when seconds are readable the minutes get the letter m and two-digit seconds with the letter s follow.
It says 12h00
